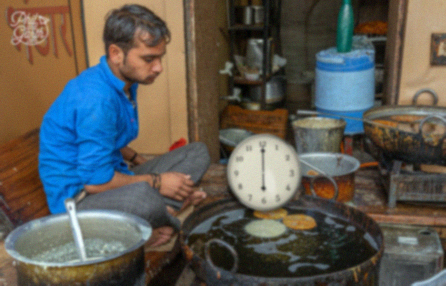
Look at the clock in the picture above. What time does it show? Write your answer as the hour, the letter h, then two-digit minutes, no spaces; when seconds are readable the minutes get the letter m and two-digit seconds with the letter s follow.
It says 6h00
